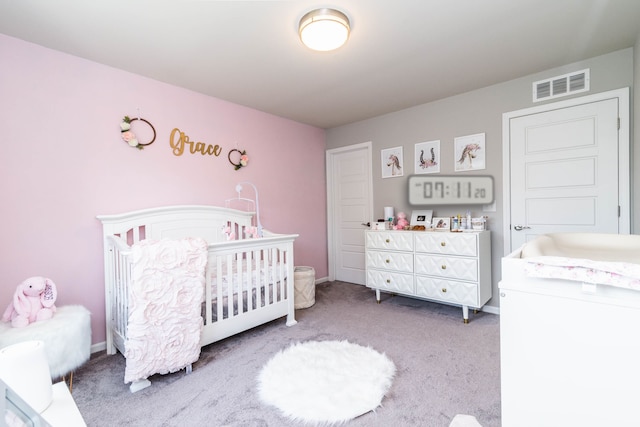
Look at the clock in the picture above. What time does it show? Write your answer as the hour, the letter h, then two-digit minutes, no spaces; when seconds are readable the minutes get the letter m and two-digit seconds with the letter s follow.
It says 7h11
